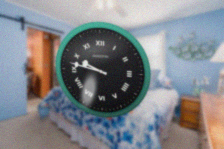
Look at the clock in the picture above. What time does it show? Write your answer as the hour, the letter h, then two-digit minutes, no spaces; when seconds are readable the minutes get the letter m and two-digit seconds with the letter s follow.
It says 9h47
